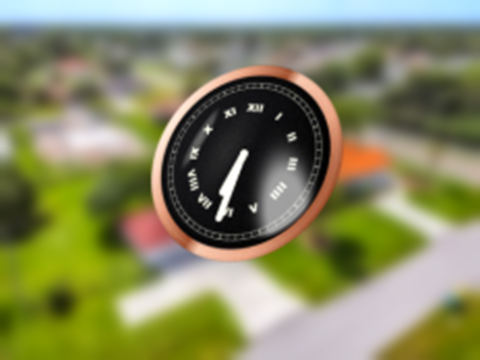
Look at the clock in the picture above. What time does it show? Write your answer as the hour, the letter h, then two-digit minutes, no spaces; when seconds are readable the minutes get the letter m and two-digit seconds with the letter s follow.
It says 6h31
